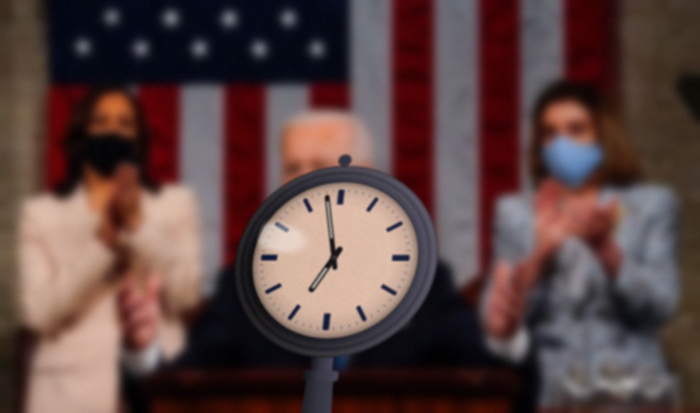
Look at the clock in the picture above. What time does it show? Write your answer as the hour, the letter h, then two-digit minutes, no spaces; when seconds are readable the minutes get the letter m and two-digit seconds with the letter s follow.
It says 6h58
